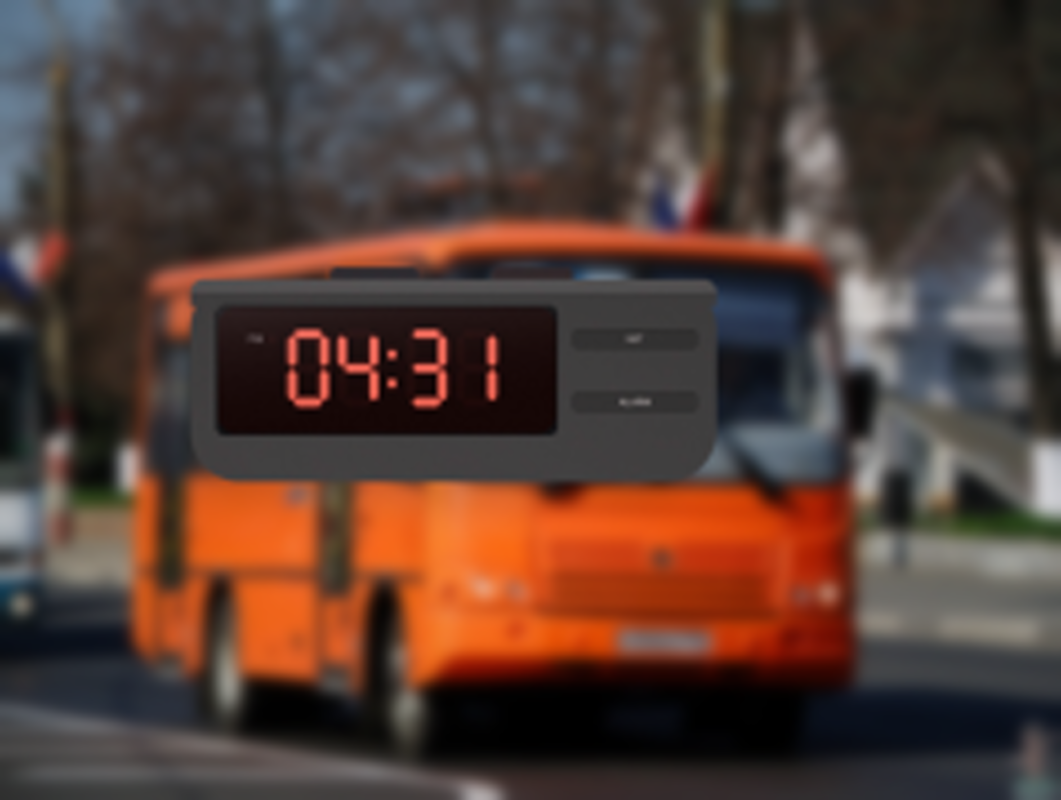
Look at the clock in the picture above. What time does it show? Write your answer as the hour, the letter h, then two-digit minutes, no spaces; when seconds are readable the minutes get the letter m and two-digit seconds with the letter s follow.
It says 4h31
